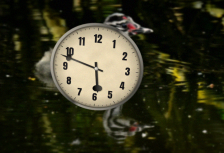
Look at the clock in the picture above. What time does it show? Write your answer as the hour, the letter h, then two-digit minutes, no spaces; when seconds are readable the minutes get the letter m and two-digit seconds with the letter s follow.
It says 5h48
